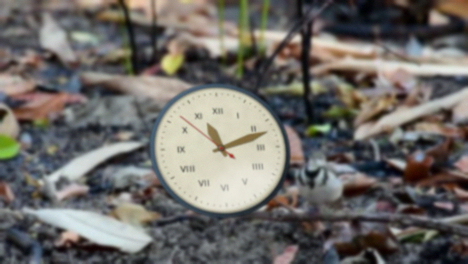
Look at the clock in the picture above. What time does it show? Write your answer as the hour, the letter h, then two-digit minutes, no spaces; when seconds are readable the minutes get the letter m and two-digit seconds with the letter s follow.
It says 11h11m52s
